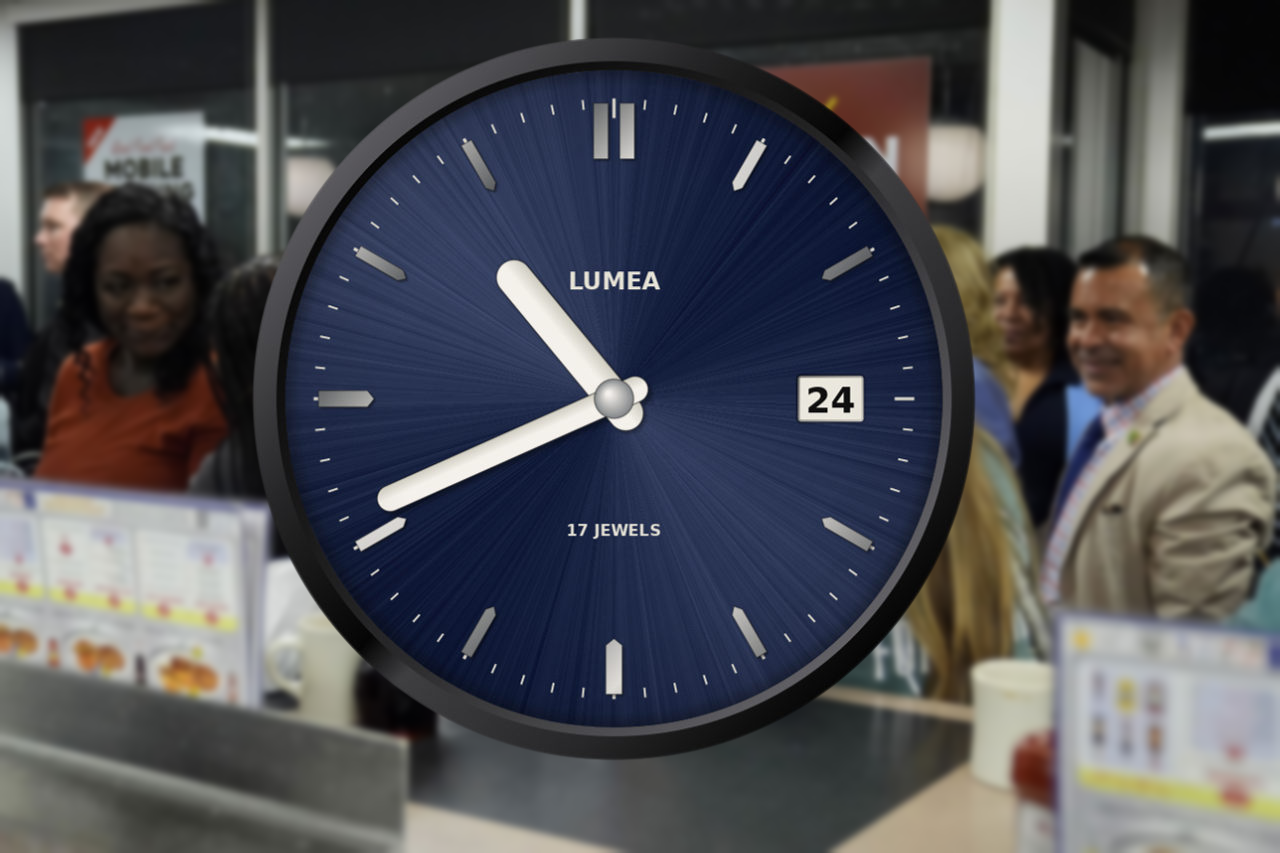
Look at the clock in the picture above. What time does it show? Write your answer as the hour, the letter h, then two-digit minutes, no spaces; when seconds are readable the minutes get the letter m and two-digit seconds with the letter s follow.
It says 10h41
